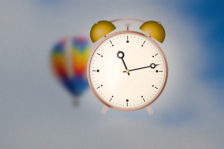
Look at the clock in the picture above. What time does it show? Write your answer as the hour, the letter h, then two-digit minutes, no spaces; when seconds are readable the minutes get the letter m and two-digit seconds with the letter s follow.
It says 11h13
